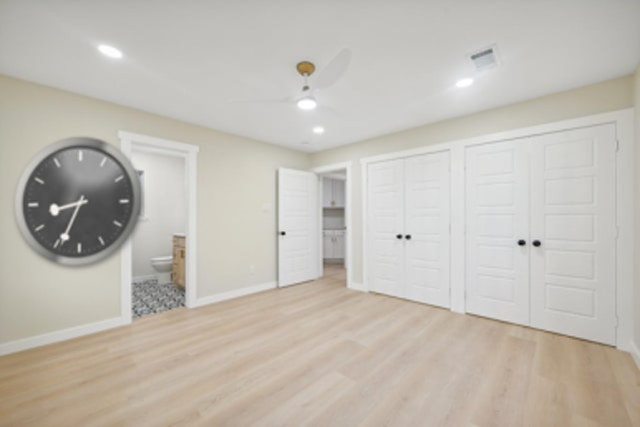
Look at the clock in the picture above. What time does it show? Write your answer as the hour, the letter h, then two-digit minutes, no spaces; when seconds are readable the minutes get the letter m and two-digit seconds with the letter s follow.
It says 8h34
